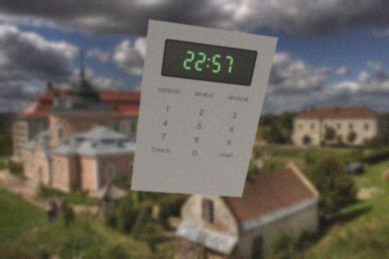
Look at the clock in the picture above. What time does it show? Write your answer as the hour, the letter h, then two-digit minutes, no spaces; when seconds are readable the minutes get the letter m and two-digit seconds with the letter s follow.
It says 22h57
